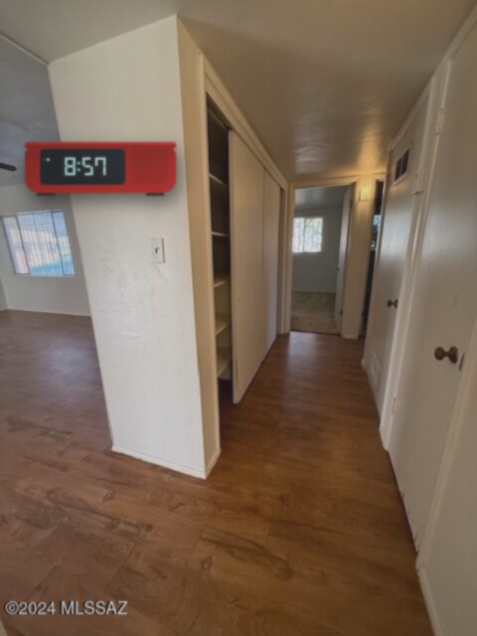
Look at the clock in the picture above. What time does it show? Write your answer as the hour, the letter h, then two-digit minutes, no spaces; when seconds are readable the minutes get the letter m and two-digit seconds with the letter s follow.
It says 8h57
